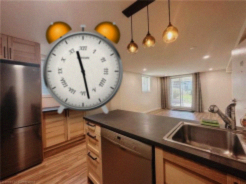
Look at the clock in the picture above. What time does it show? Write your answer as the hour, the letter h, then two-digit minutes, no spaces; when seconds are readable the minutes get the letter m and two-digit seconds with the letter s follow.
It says 11h28
